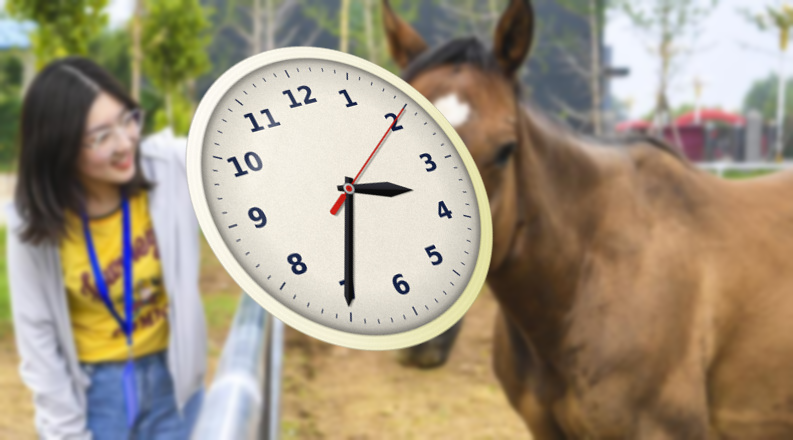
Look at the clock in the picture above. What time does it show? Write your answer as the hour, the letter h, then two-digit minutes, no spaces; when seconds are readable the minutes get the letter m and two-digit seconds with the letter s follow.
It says 3h35m10s
